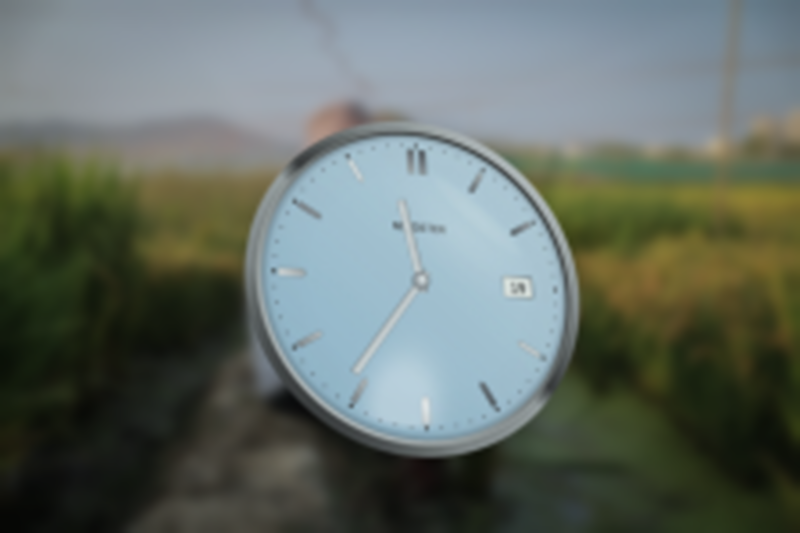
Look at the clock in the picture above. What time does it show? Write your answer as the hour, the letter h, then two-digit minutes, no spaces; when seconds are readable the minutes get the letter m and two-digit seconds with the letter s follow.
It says 11h36
